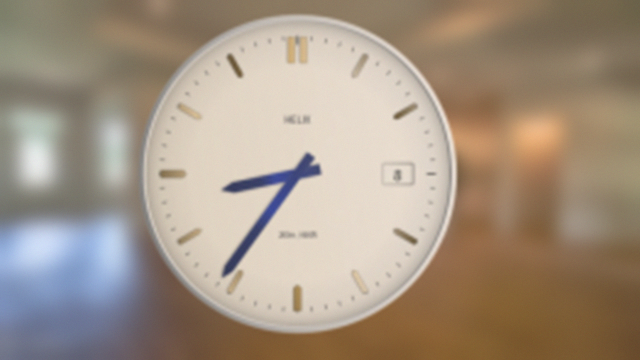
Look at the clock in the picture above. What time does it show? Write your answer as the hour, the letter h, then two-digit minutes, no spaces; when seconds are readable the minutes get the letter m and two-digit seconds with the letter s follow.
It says 8h36
